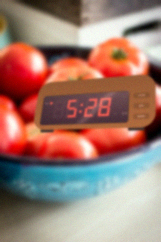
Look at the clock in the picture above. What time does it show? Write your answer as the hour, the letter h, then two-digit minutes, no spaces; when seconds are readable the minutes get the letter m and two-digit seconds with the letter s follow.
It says 5h28
